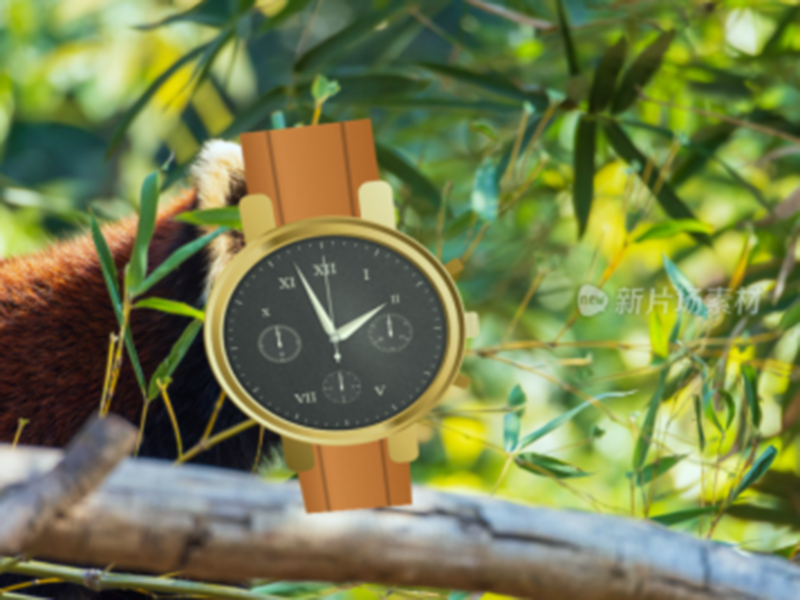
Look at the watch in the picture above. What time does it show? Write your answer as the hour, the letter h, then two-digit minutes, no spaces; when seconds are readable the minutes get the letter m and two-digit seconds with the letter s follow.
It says 1h57
